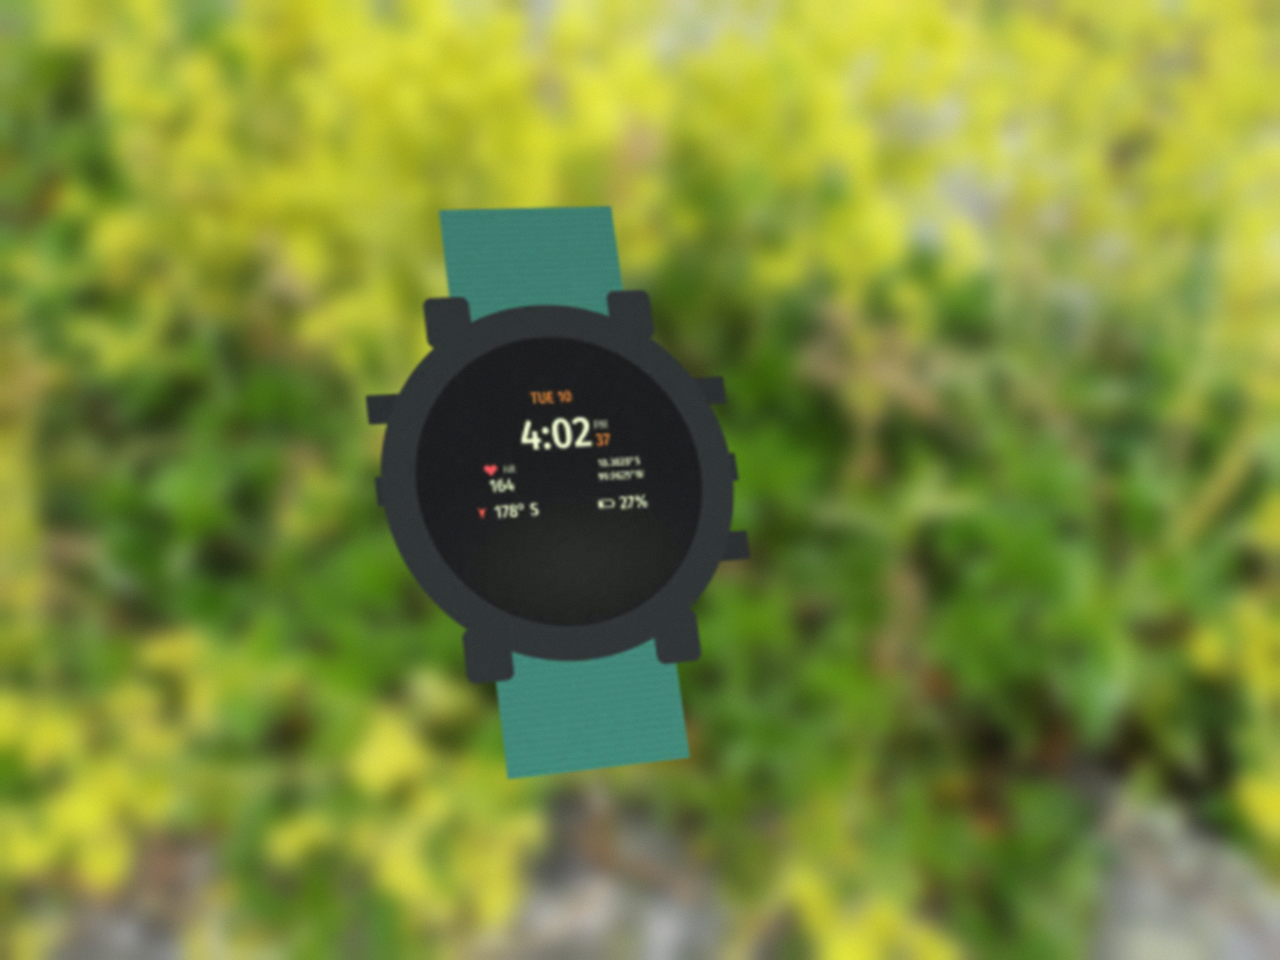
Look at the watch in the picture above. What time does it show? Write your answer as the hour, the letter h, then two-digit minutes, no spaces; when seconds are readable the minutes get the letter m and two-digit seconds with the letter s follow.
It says 4h02
